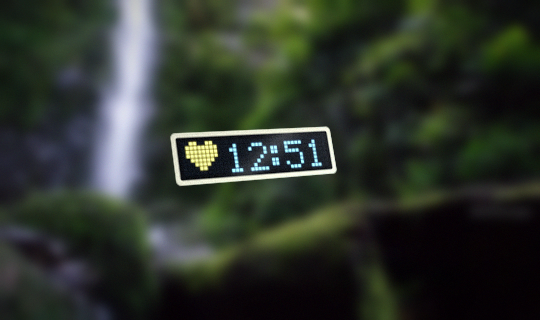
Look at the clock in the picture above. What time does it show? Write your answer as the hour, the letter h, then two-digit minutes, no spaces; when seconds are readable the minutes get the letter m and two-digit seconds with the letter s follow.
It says 12h51
